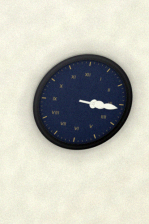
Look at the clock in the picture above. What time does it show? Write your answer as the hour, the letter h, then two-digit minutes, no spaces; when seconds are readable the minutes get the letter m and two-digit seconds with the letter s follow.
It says 3h16
